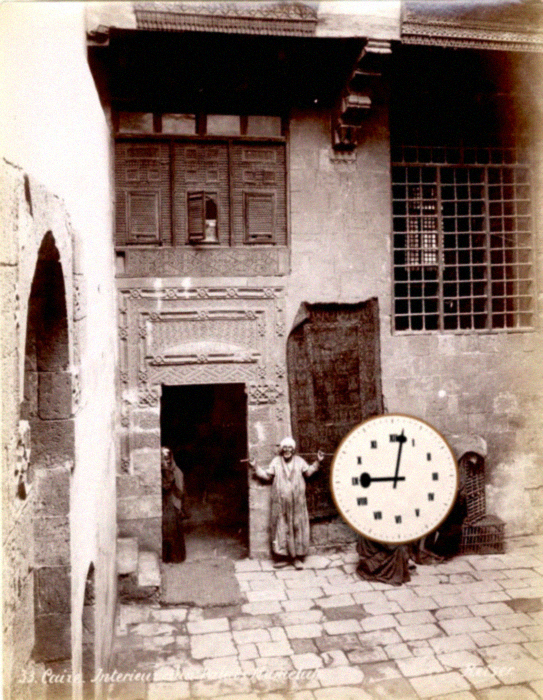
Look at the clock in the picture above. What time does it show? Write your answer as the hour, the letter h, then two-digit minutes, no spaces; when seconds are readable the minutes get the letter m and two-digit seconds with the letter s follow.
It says 9h02
